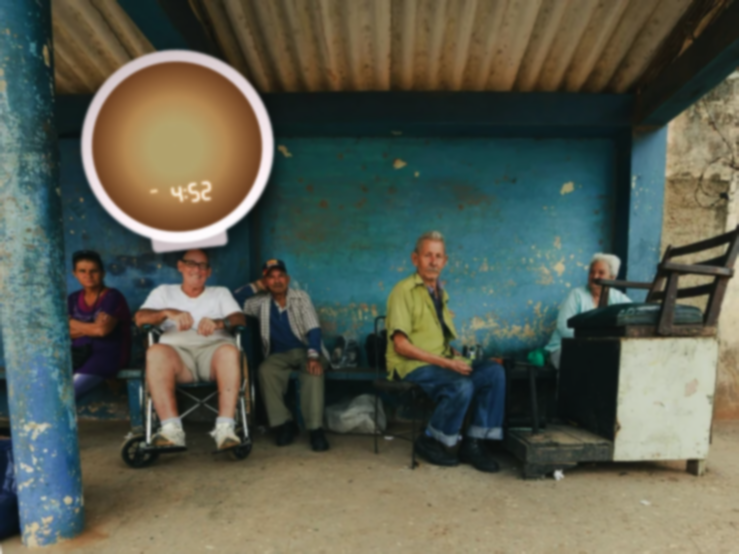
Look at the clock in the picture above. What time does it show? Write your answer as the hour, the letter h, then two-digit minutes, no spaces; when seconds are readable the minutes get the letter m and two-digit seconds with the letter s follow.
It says 4h52
